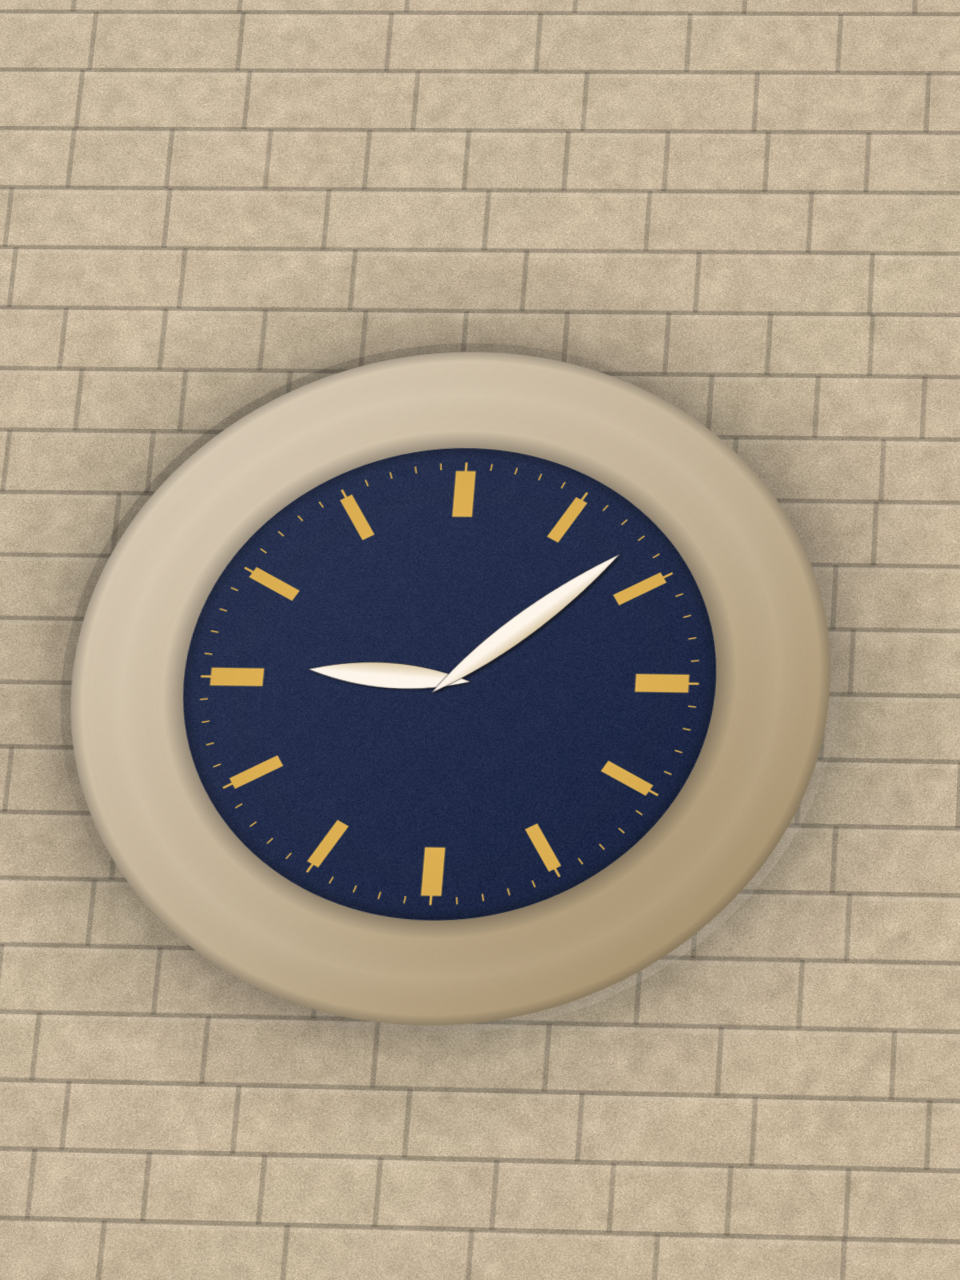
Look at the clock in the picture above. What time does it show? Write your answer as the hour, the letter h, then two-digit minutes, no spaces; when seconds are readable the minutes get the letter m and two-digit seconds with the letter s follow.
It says 9h08
